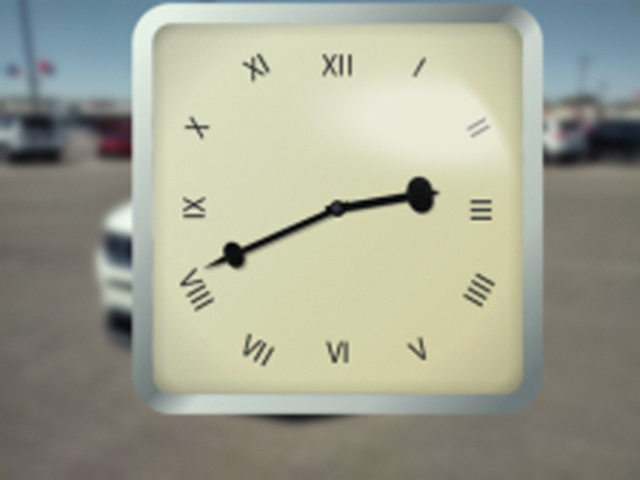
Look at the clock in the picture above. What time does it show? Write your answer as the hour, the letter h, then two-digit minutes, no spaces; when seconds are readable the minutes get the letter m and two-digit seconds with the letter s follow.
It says 2h41
